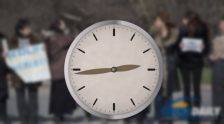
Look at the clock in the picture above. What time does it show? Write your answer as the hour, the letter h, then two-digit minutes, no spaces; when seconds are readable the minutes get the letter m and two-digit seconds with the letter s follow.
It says 2h44
